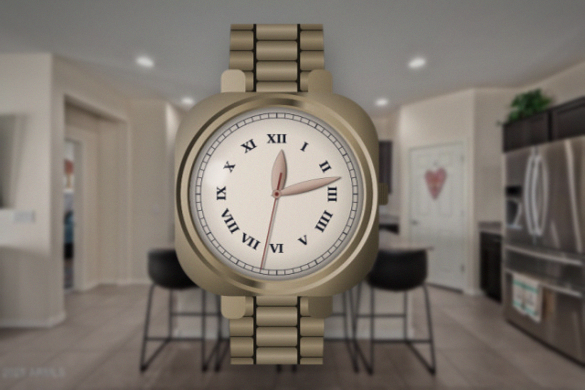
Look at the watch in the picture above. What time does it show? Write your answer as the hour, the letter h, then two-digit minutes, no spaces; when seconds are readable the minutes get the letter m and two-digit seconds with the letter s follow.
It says 12h12m32s
